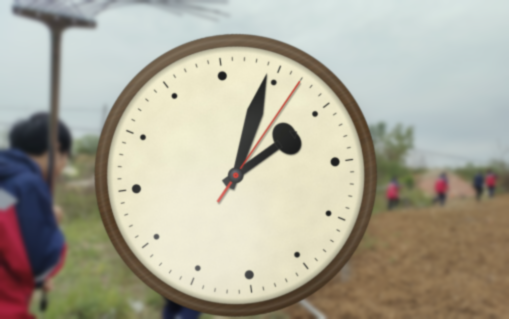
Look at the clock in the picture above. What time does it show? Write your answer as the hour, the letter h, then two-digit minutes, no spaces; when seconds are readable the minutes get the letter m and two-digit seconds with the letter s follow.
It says 2h04m07s
